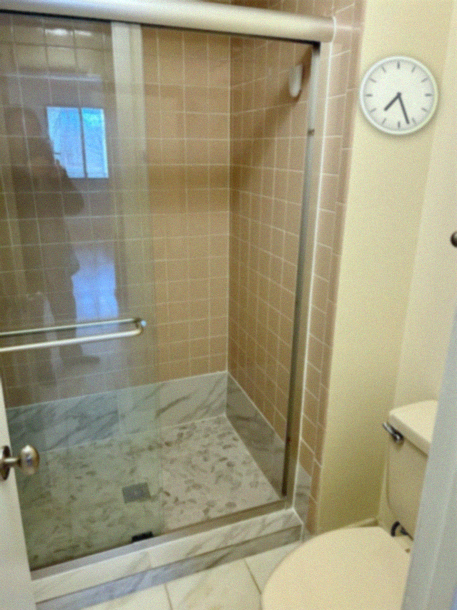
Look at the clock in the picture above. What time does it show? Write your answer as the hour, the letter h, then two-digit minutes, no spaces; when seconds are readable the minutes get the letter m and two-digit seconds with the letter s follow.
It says 7h27
